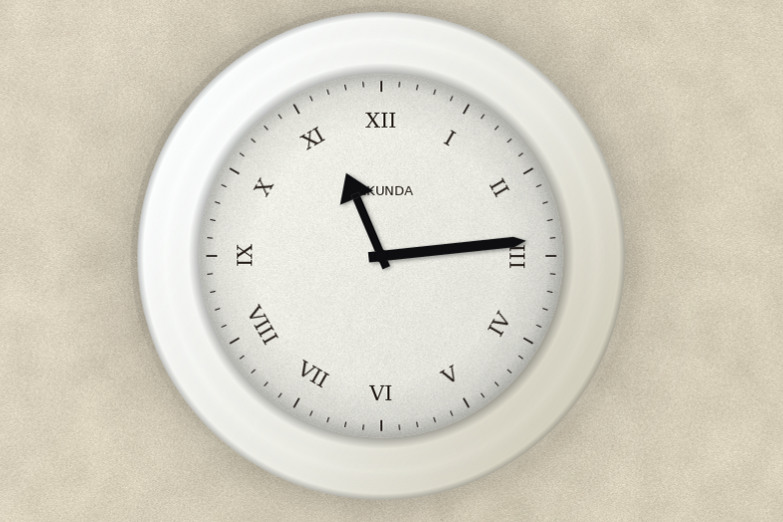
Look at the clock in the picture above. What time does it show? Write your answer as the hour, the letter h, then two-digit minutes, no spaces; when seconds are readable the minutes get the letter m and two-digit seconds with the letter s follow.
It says 11h14
